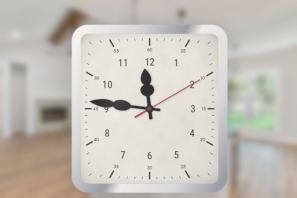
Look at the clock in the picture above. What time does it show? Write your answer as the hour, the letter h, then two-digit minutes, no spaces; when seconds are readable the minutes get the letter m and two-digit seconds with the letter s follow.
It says 11h46m10s
